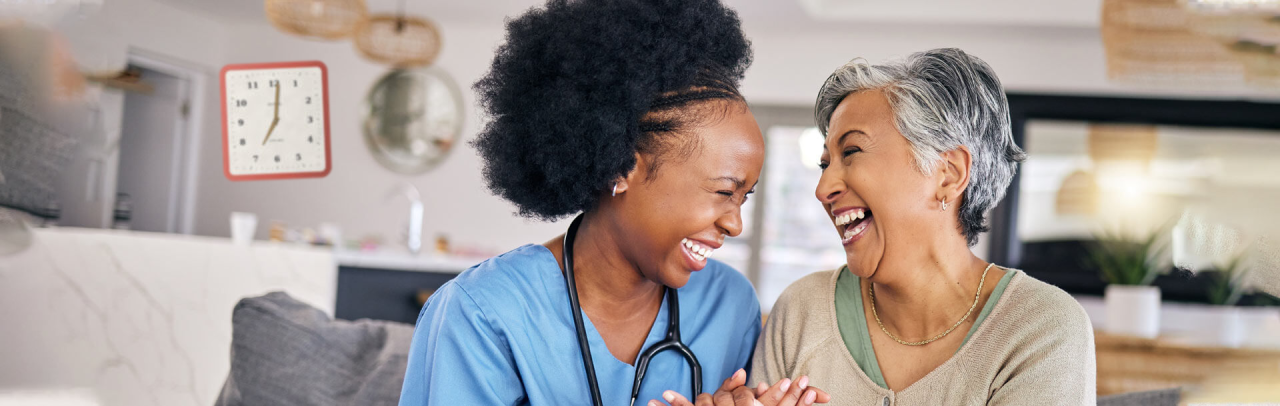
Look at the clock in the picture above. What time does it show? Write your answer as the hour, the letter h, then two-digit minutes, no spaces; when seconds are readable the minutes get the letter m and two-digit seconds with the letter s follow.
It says 7h01
